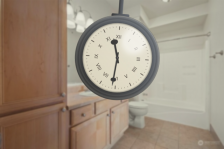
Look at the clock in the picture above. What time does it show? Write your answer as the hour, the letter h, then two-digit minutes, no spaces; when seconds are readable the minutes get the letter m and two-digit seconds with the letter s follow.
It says 11h31
